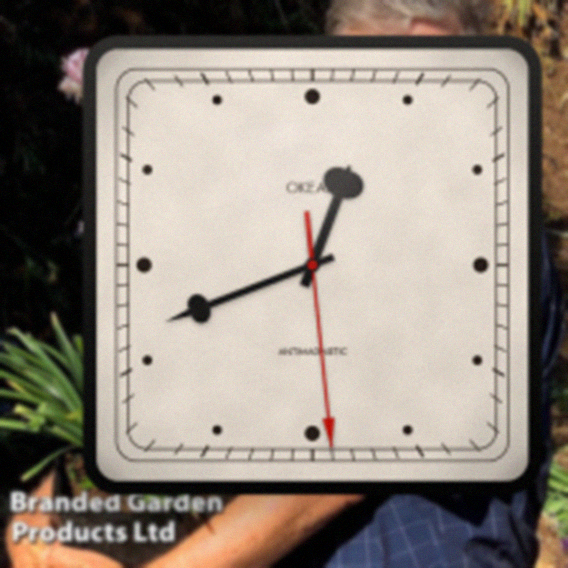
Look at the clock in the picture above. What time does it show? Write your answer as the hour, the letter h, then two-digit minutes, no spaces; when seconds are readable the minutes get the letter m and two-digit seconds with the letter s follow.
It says 12h41m29s
